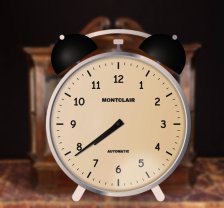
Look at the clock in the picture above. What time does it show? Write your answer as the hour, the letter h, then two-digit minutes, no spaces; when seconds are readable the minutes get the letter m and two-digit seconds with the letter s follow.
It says 7h39
